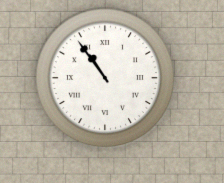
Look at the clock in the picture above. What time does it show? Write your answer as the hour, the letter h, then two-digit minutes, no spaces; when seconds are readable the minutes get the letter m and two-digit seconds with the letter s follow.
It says 10h54
